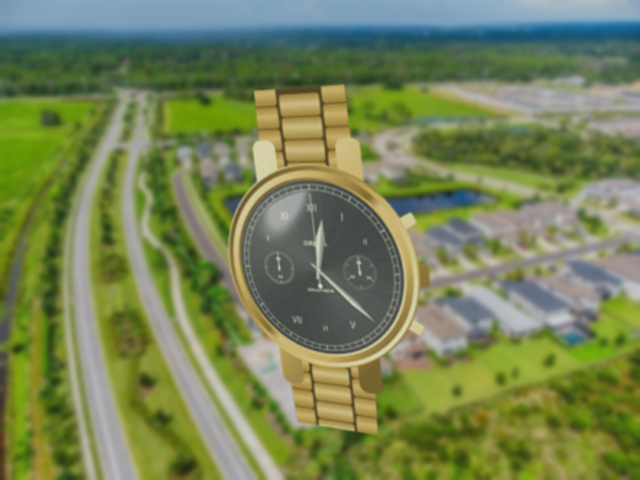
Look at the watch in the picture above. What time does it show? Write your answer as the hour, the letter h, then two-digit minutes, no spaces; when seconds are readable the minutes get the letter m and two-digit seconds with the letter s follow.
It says 12h22
